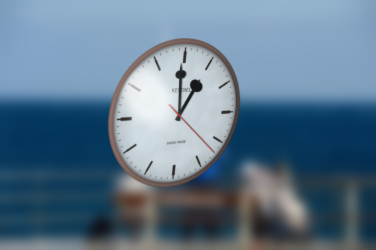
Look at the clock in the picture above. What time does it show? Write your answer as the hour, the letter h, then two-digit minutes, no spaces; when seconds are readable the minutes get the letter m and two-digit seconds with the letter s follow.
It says 12h59m22s
